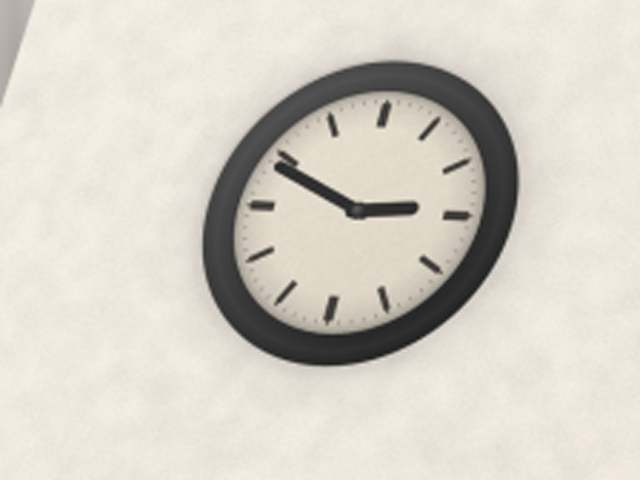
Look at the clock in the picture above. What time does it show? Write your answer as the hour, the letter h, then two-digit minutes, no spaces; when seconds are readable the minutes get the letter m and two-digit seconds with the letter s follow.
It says 2h49
